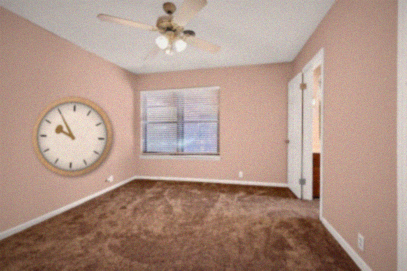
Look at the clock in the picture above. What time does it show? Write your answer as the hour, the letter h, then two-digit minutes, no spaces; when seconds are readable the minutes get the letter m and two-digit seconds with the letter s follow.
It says 9h55
